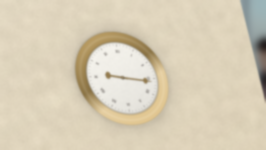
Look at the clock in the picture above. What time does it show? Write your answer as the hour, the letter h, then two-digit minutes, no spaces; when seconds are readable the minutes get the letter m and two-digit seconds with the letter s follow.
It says 9h16
